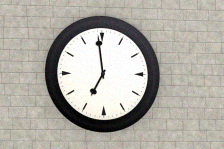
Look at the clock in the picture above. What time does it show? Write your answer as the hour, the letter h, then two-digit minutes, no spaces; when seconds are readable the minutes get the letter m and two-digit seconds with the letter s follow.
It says 6h59
